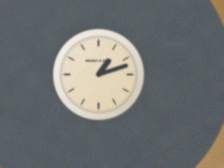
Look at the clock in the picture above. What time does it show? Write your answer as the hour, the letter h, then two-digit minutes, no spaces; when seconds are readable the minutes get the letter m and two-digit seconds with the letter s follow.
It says 1h12
